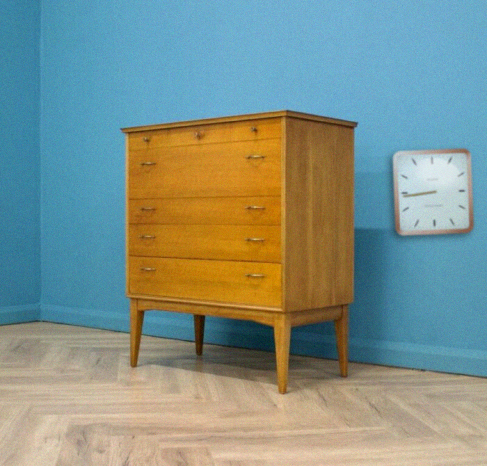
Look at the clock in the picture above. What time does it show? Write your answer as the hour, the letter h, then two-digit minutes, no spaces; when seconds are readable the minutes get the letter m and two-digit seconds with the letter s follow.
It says 8h44
